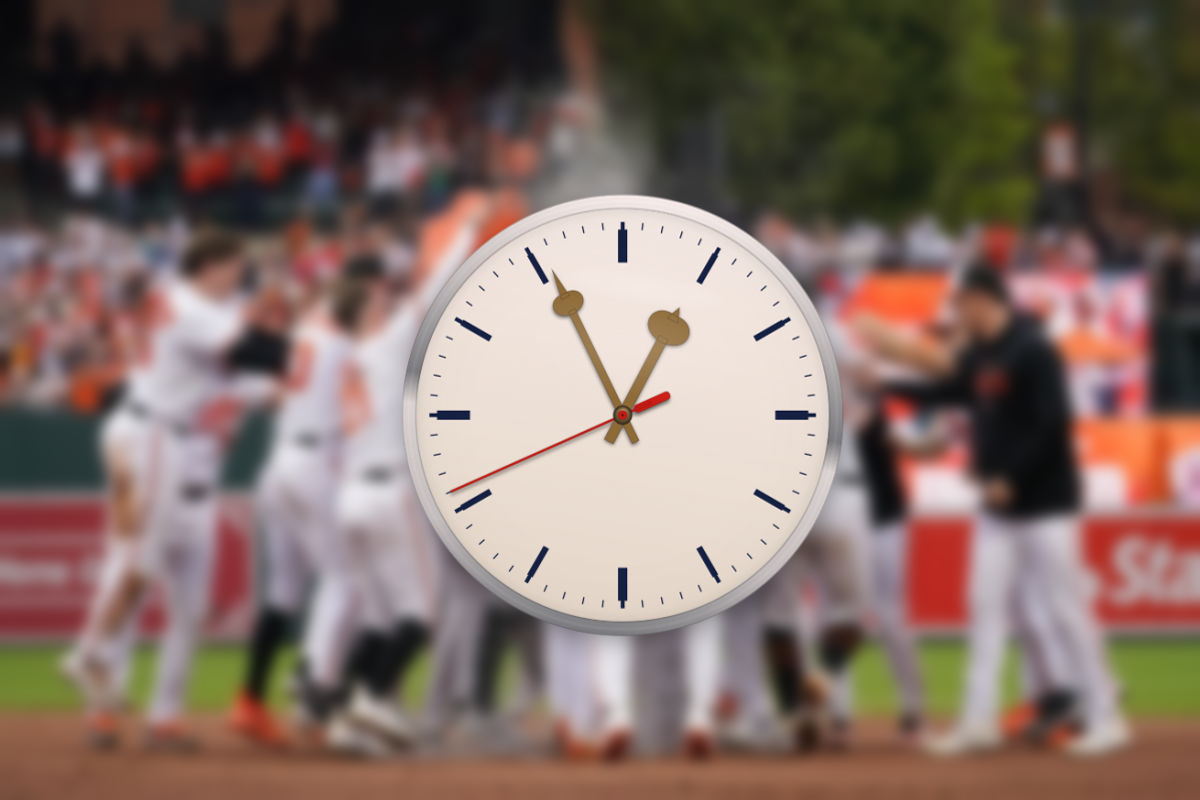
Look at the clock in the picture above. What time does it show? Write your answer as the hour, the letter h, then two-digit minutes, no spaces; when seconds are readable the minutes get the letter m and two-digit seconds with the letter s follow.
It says 12h55m41s
